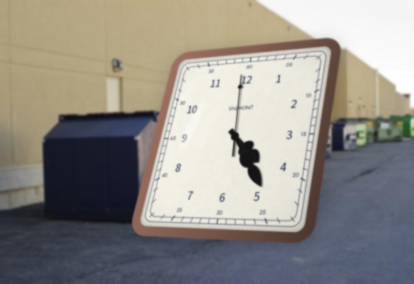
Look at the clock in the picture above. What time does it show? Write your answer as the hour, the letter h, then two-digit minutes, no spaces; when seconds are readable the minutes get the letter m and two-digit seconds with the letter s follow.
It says 4h23m59s
